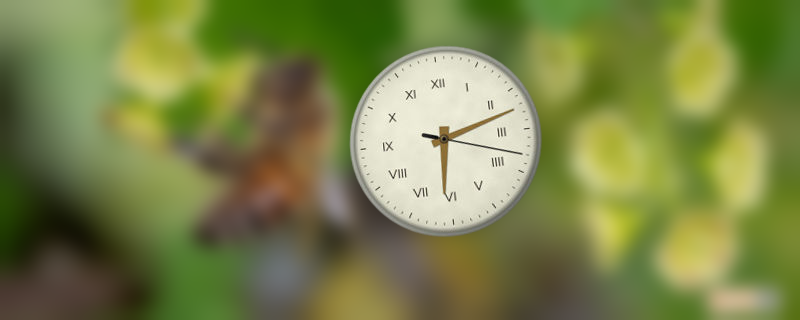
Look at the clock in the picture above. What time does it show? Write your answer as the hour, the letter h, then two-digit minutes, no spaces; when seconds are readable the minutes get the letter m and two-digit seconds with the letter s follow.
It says 6h12m18s
